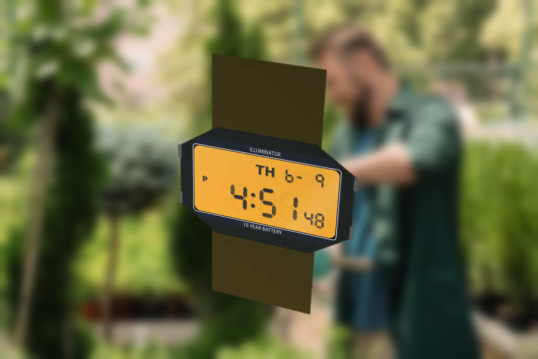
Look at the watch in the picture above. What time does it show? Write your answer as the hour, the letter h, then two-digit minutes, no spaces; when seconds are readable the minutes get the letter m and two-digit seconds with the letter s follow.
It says 4h51m48s
